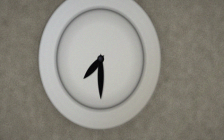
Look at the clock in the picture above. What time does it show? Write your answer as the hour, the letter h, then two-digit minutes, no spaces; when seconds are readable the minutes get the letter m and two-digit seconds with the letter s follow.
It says 7h30
